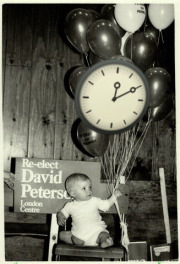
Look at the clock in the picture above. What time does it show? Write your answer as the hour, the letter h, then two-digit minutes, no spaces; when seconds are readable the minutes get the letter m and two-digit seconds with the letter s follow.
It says 12h10
